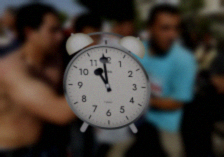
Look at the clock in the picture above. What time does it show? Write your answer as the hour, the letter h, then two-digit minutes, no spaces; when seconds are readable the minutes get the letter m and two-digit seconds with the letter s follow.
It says 10h59
